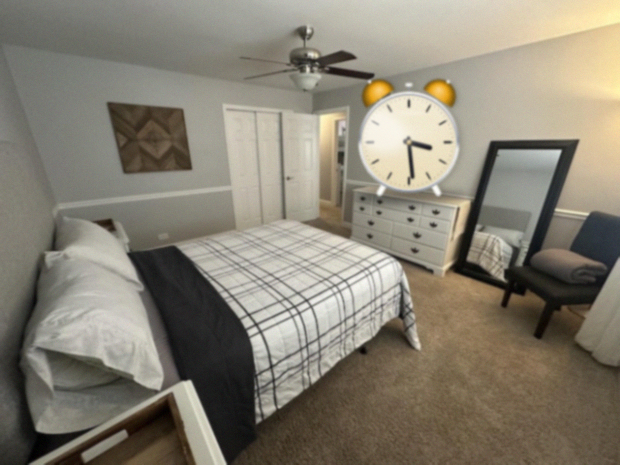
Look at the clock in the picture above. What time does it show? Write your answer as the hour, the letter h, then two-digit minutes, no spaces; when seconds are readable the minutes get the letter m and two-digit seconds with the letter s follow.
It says 3h29
